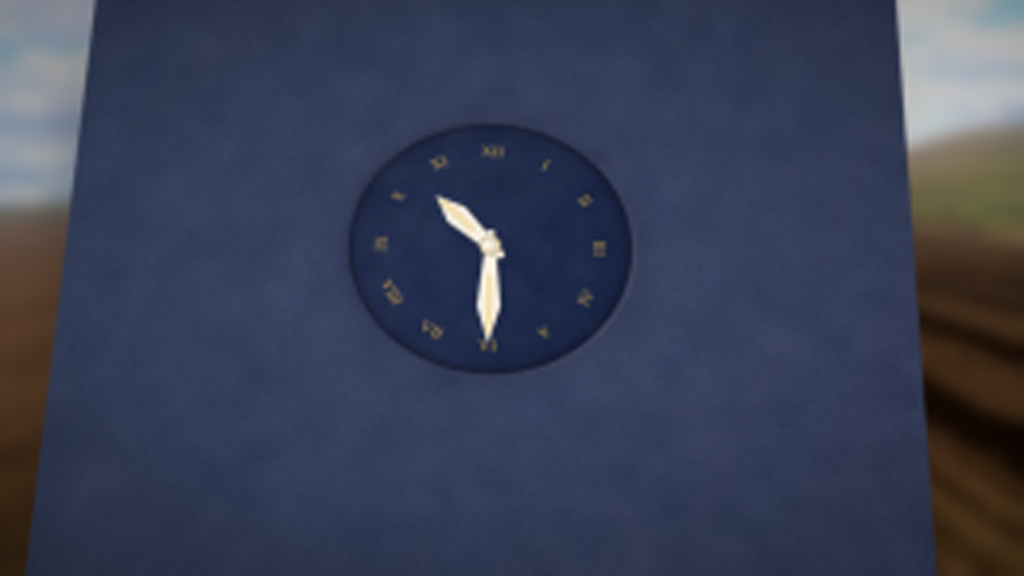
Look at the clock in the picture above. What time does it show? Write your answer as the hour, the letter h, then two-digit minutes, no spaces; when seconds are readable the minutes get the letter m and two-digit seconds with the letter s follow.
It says 10h30
